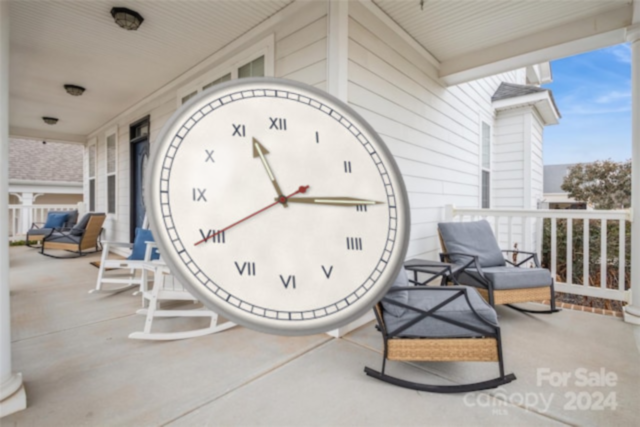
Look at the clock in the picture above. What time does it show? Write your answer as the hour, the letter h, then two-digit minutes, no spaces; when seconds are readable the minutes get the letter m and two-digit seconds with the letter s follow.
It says 11h14m40s
